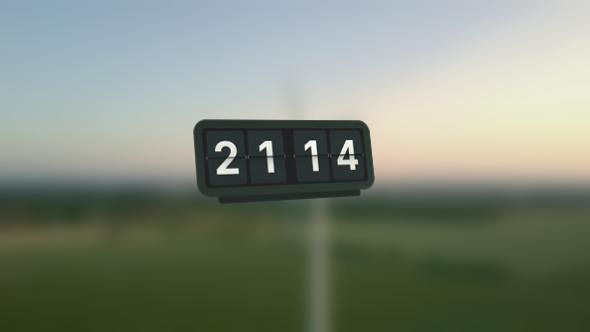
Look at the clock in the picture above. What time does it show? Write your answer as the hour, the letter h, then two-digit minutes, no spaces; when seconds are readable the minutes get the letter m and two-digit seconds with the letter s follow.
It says 21h14
